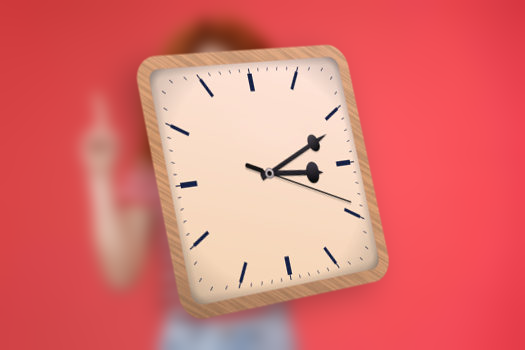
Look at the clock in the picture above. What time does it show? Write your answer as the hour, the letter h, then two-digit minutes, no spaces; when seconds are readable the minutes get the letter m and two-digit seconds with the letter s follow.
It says 3h11m19s
